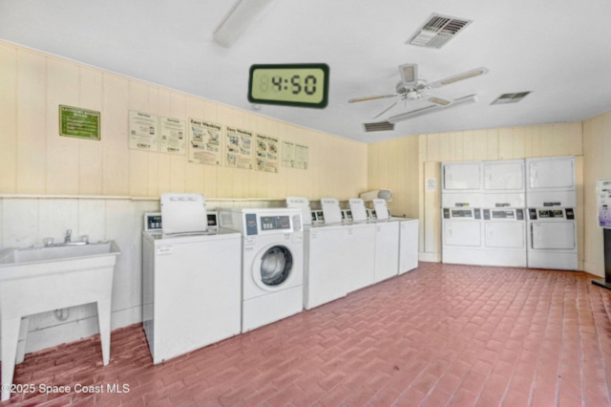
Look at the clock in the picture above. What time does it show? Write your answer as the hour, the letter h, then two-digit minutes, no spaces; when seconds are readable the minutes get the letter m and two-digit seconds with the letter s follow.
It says 4h50
